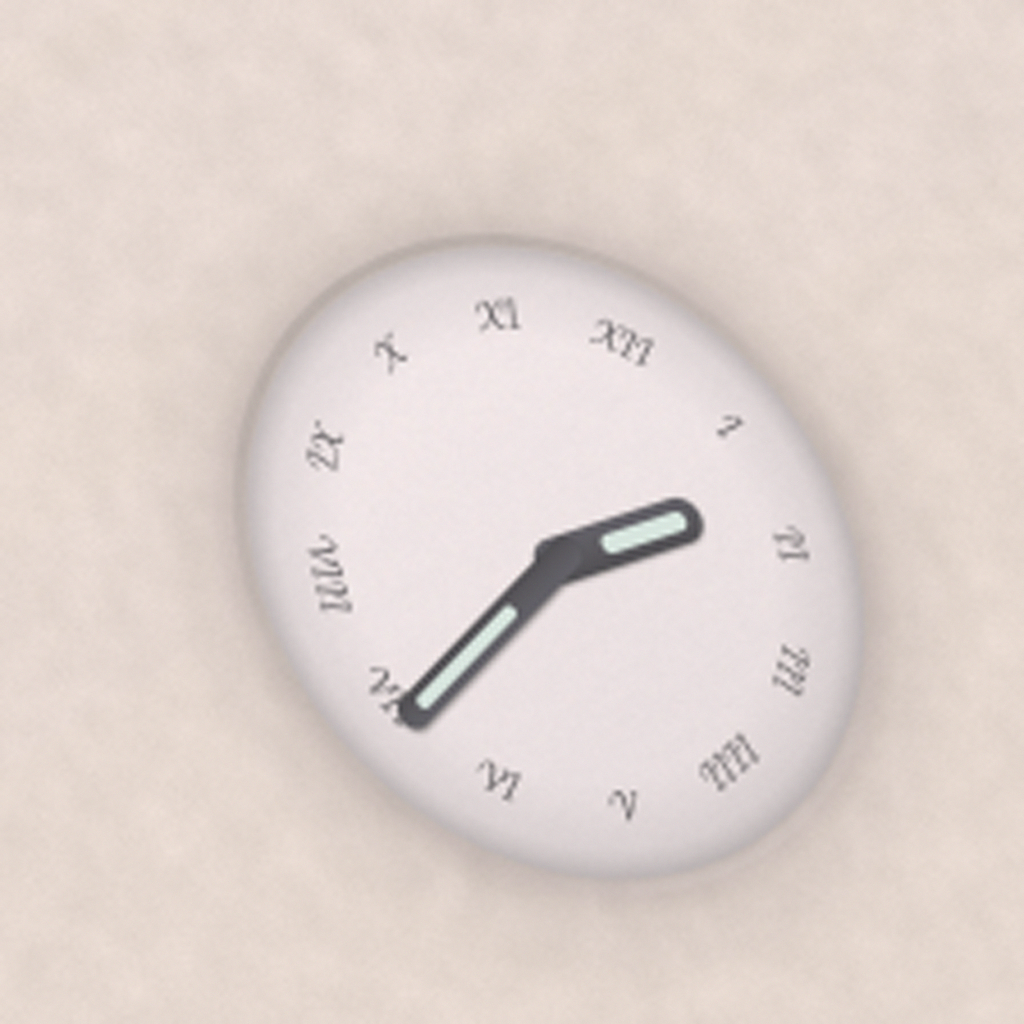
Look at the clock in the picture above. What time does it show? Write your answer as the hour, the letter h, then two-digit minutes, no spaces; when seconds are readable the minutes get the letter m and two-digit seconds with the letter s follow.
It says 1h34
